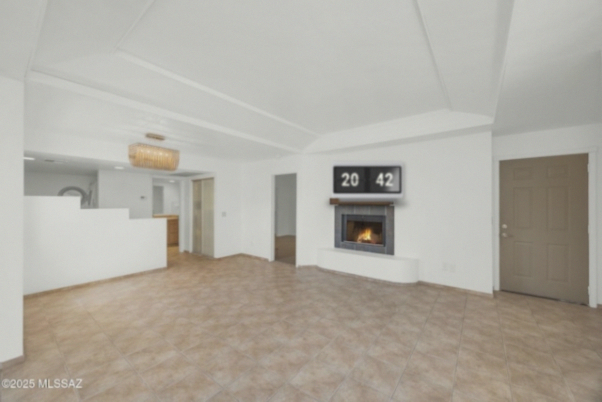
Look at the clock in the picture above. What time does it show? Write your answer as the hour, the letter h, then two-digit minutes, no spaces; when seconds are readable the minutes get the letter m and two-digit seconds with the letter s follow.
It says 20h42
